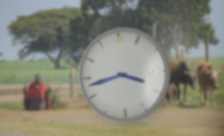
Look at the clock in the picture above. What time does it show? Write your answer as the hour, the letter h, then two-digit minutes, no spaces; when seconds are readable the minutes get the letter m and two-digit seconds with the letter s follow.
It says 3h43
